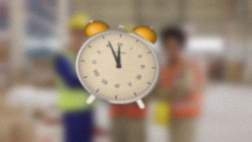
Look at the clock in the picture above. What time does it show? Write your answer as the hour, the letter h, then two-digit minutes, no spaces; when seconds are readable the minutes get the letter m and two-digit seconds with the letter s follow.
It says 11h56
